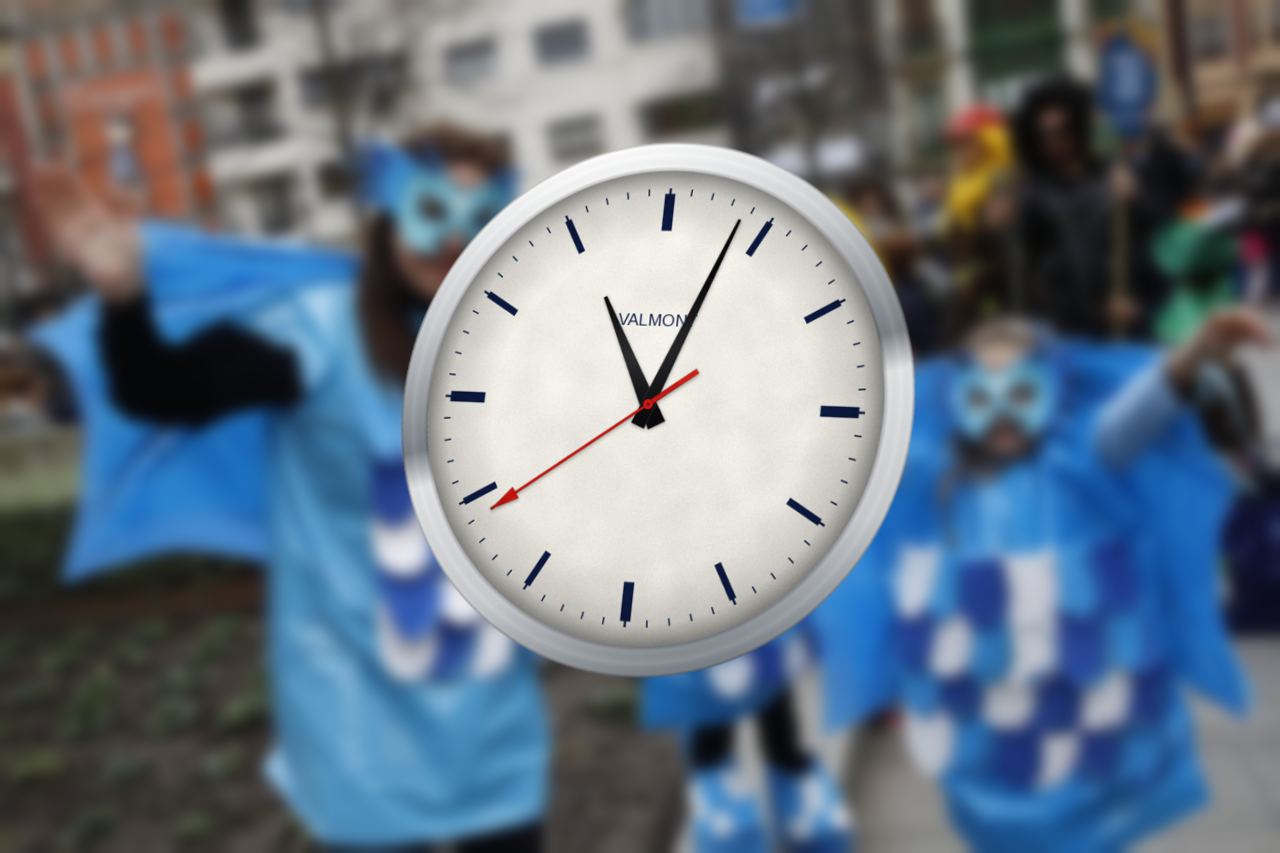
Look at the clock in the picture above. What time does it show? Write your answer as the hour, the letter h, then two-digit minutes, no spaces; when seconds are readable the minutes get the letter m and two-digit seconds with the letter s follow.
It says 11h03m39s
